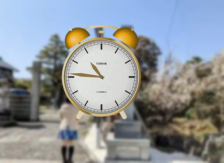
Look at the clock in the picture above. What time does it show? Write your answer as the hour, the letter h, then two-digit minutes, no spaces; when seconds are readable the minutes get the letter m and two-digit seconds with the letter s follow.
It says 10h46
